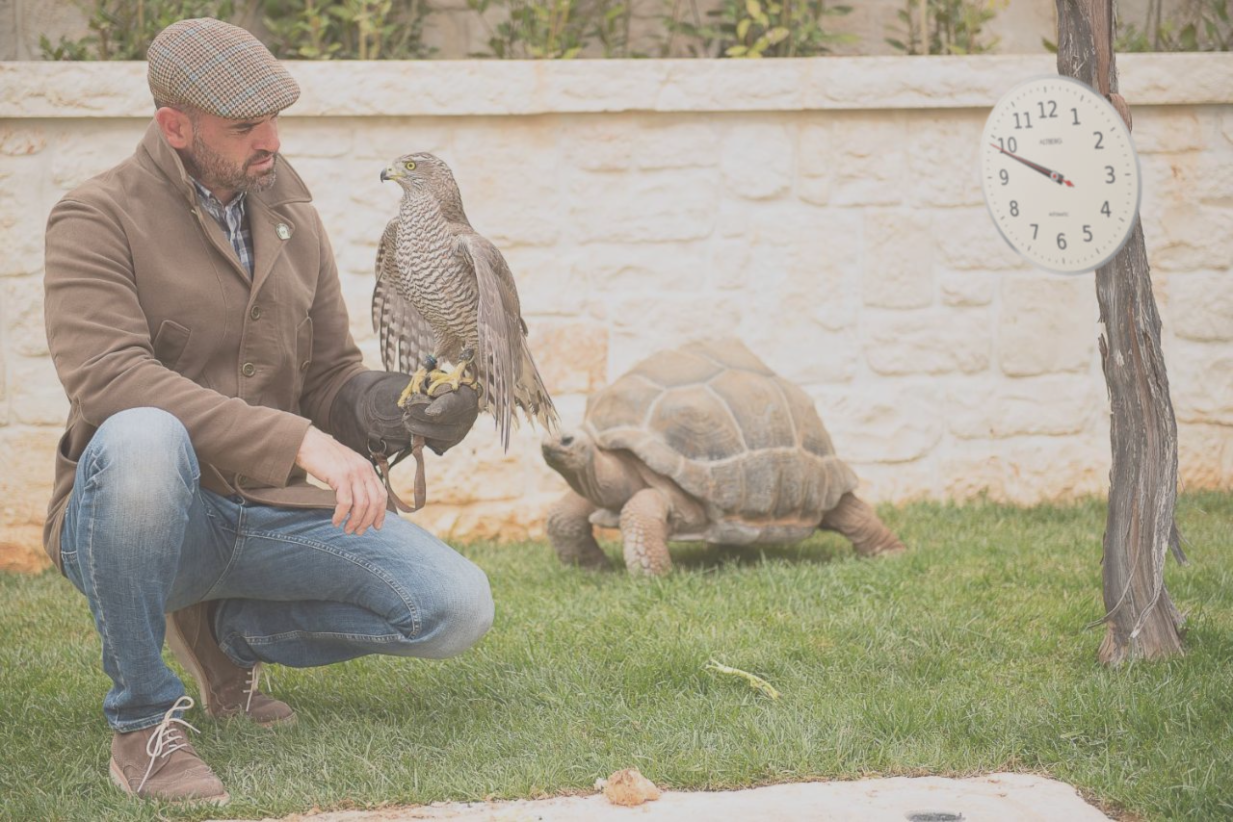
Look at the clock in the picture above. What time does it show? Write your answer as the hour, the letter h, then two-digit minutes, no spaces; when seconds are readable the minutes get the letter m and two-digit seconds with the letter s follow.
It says 9h48m49s
